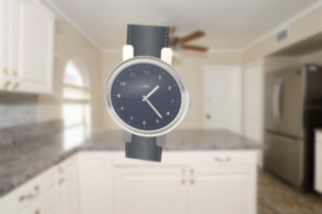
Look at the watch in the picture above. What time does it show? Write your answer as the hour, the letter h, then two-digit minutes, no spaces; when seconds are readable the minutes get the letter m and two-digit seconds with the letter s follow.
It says 1h23
